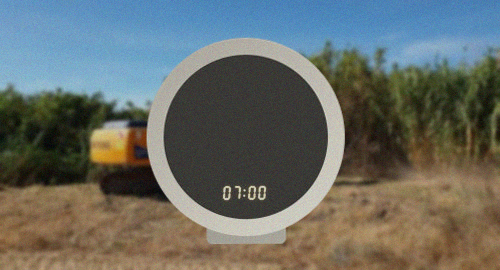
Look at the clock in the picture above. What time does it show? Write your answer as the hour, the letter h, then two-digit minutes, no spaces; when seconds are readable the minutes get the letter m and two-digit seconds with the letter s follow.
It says 7h00
